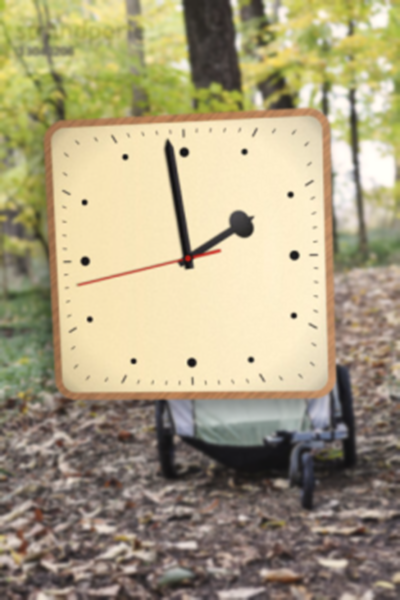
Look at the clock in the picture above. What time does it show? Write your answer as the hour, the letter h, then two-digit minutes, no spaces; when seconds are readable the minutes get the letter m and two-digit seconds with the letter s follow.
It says 1h58m43s
